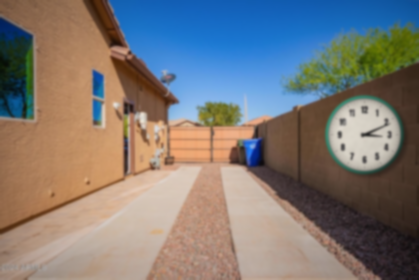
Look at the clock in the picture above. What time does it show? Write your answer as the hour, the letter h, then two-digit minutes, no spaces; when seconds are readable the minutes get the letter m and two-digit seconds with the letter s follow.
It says 3h11
